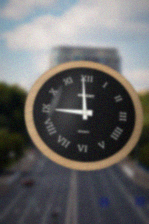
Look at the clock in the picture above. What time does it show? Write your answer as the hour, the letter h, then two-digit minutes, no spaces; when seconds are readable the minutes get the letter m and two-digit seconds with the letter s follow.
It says 8h59
